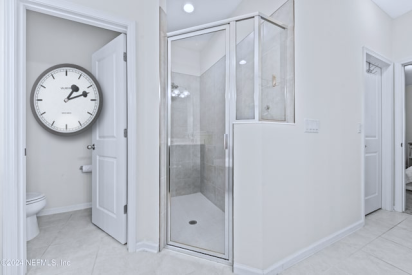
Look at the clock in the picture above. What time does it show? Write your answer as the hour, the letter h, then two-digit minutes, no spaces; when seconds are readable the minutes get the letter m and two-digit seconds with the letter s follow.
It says 1h12
